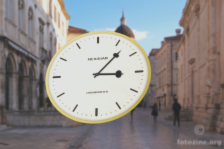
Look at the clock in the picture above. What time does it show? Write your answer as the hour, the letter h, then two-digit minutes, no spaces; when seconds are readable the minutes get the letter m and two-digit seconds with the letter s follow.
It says 3h07
